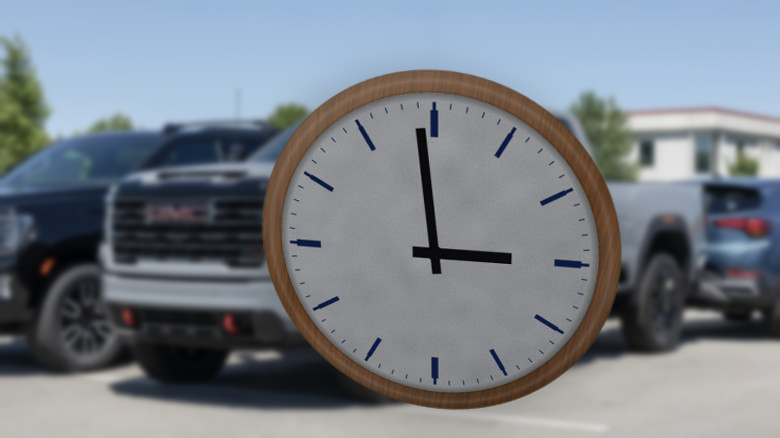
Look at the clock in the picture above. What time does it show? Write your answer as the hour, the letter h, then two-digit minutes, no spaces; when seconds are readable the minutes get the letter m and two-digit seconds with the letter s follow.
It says 2h59
